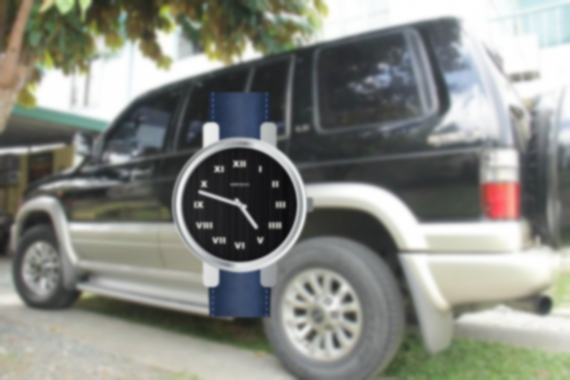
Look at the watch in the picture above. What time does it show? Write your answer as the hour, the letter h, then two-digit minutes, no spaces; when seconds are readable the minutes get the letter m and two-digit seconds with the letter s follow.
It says 4h48
